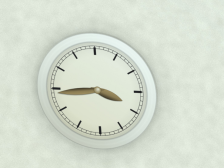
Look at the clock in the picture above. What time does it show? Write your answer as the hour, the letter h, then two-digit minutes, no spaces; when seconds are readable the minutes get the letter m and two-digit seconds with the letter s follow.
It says 3h44
